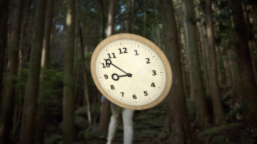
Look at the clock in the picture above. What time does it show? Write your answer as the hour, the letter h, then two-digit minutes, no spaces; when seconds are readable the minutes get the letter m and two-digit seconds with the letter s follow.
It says 8h52
